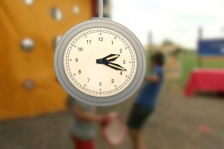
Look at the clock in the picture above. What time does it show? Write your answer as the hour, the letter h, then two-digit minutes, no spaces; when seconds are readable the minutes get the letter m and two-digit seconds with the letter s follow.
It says 2h18
